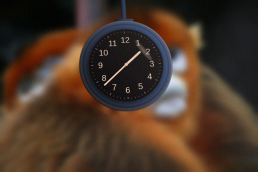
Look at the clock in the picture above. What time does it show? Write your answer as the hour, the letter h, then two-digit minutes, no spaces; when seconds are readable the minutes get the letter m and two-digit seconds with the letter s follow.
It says 1h38
